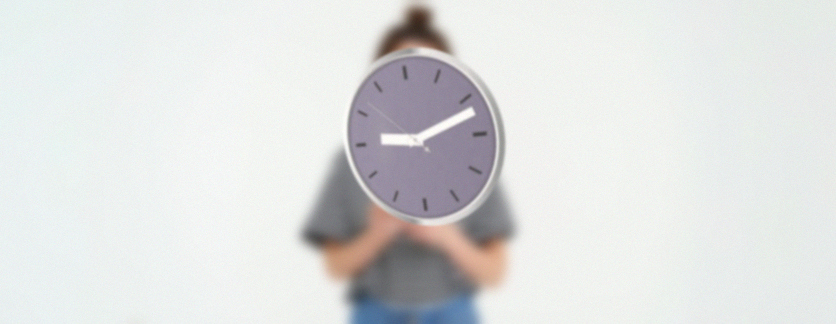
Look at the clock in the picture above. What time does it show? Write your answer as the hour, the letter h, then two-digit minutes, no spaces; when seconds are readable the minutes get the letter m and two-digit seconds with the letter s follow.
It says 9h11m52s
